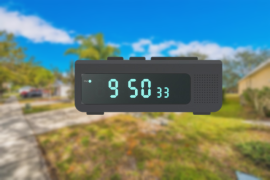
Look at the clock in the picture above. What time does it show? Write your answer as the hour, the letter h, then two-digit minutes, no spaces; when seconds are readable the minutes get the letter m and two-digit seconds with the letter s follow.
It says 9h50m33s
